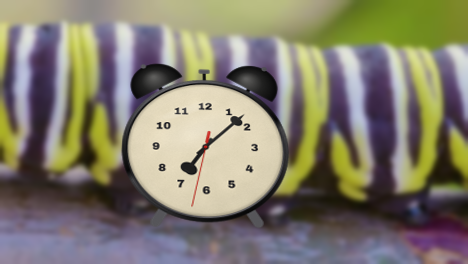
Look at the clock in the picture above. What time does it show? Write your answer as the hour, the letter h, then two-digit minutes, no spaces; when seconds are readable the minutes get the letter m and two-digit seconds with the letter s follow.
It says 7h07m32s
